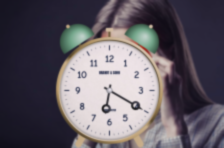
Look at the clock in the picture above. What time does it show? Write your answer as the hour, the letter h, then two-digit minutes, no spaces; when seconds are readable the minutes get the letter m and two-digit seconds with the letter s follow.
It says 6h20
